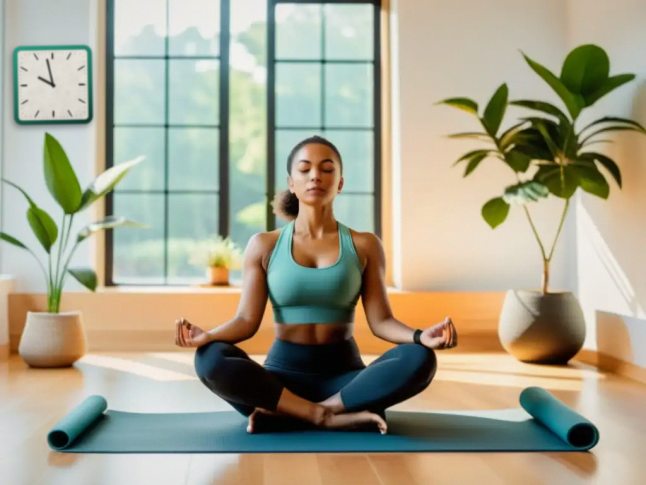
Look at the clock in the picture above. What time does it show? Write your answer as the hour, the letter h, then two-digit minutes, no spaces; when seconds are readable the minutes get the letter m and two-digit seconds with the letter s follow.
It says 9h58
